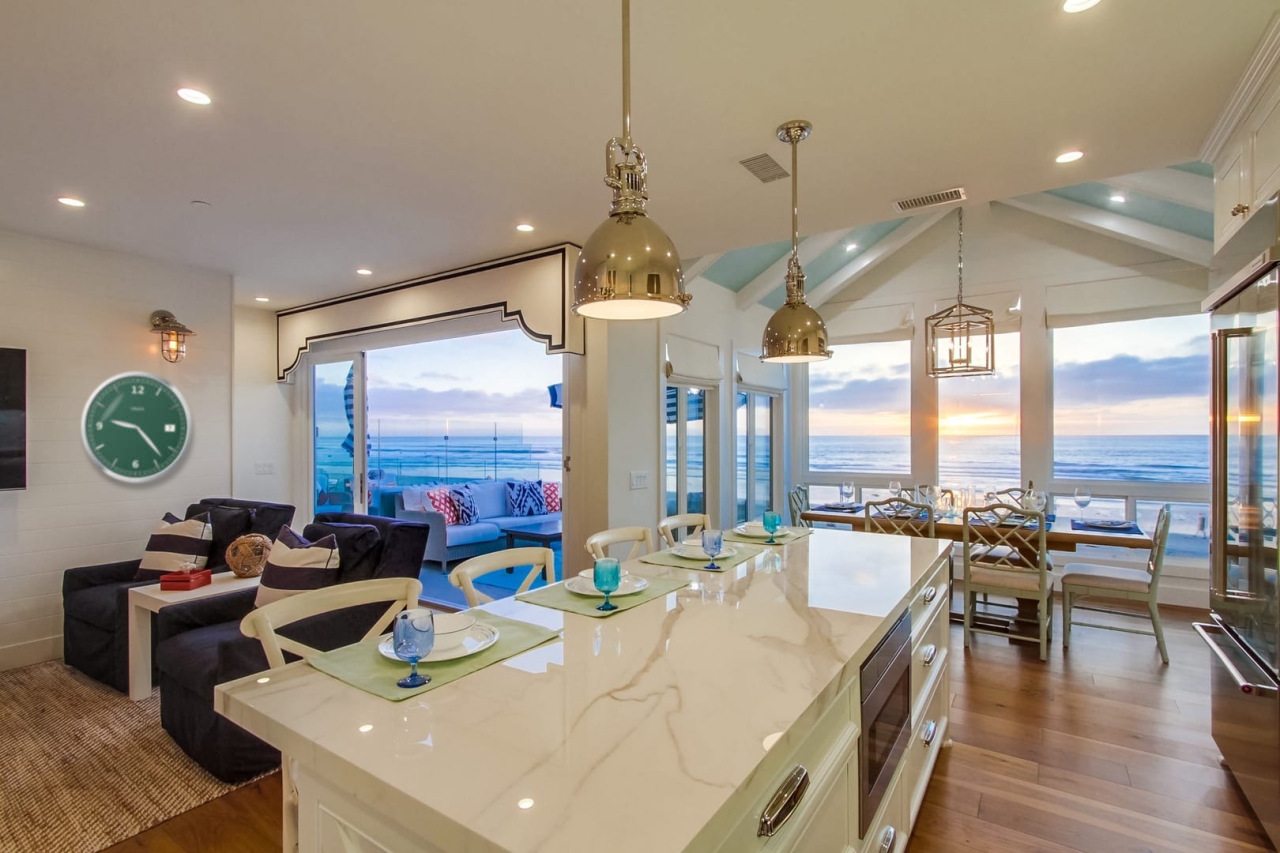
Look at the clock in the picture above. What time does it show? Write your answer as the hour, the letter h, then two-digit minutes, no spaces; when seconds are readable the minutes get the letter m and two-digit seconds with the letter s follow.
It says 9h23
